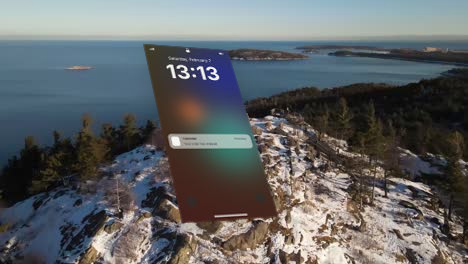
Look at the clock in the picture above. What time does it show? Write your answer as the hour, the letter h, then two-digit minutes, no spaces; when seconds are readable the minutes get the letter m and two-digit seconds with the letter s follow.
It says 13h13
